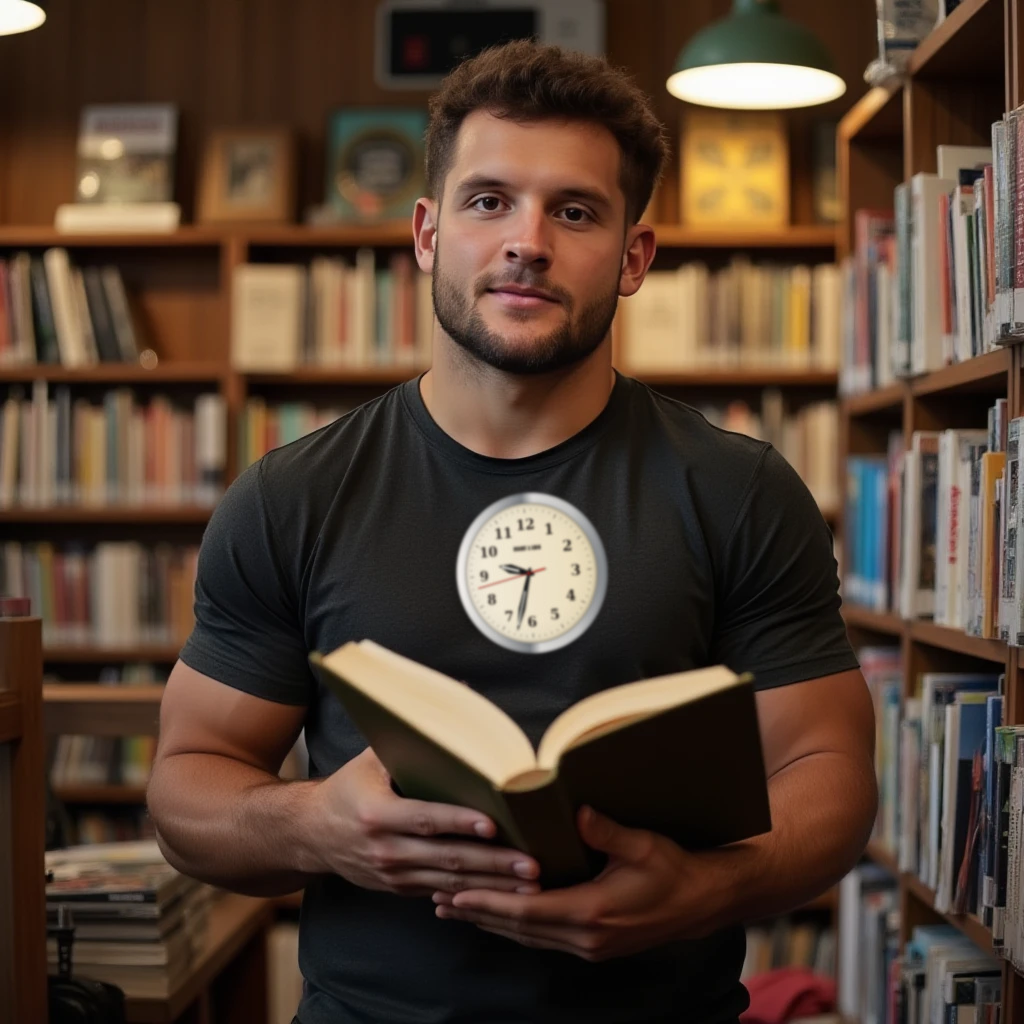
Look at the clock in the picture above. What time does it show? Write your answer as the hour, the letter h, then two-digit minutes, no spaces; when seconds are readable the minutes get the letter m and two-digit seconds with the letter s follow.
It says 9h32m43s
